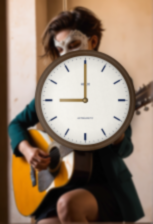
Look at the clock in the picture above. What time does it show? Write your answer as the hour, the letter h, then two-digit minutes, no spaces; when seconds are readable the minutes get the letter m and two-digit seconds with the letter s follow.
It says 9h00
